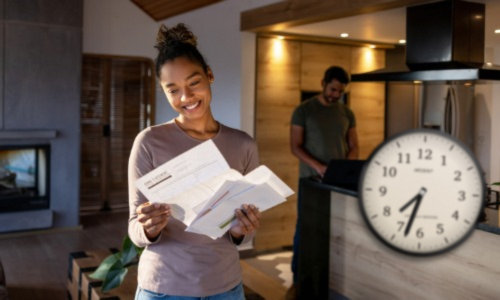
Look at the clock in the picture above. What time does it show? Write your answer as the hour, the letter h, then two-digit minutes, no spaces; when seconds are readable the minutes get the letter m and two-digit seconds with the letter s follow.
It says 7h33
